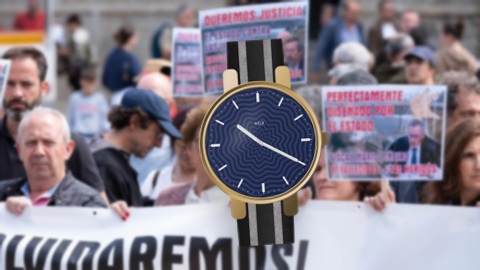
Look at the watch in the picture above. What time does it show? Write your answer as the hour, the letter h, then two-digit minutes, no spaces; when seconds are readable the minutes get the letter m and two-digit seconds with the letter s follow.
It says 10h20
